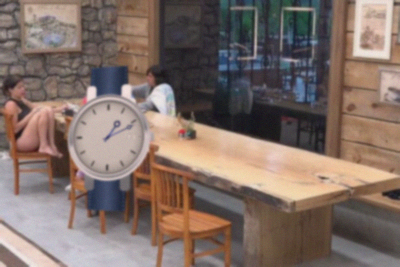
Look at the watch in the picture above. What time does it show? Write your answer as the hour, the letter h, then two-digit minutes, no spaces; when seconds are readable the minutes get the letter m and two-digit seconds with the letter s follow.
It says 1h11
